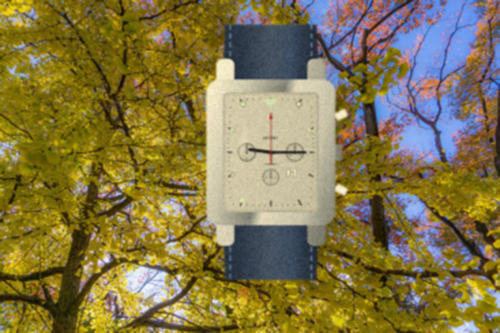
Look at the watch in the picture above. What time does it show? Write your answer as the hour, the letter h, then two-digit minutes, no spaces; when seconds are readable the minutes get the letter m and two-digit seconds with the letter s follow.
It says 9h15
